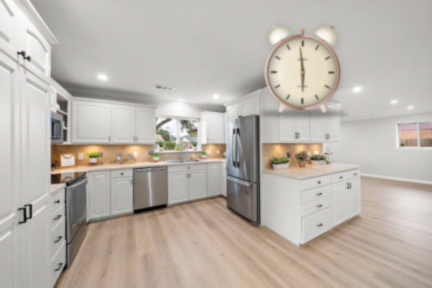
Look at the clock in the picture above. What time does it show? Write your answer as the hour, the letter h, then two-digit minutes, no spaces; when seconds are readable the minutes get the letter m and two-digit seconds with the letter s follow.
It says 5h59
